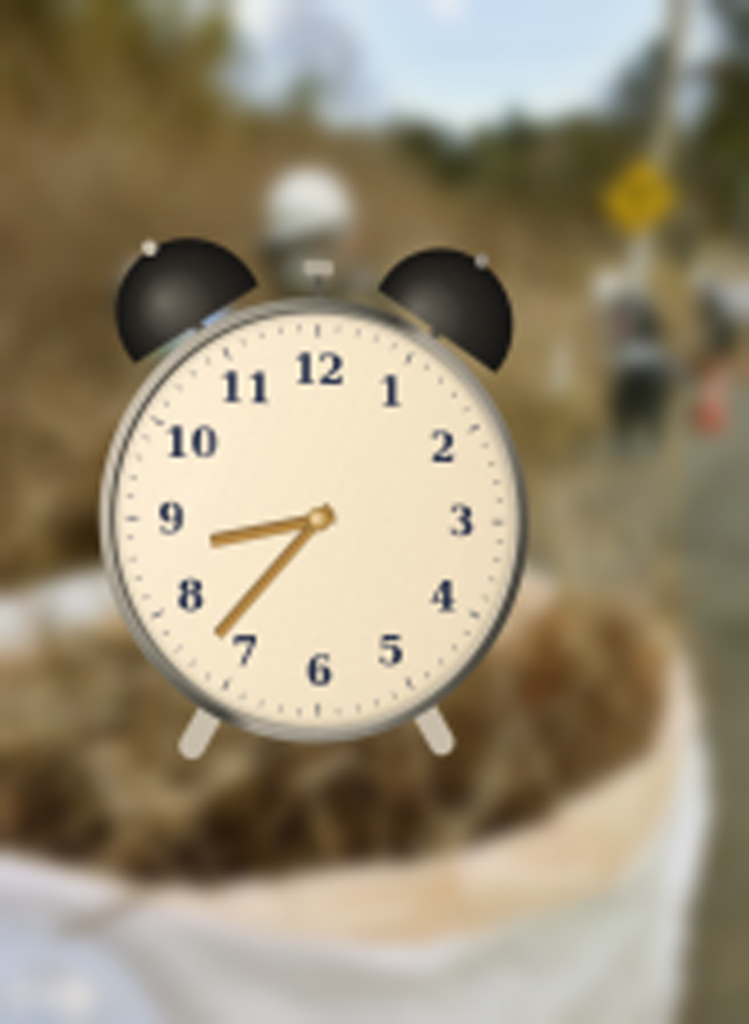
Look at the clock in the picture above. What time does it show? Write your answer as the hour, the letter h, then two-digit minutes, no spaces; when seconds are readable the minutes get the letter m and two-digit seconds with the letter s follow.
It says 8h37
